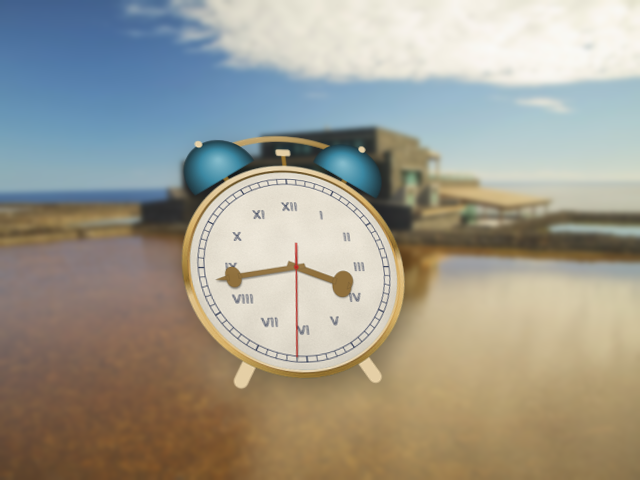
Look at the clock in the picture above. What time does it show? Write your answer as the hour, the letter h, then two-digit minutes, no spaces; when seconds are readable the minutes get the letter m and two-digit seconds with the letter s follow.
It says 3h43m31s
